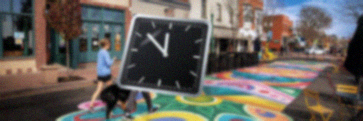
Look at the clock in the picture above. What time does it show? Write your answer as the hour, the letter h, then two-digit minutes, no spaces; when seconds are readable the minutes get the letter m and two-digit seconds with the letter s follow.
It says 11h52
